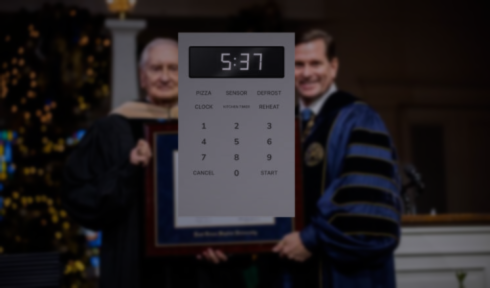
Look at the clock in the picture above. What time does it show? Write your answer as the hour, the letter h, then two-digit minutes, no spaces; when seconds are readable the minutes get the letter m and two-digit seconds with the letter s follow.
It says 5h37
